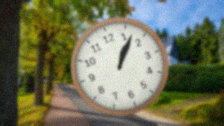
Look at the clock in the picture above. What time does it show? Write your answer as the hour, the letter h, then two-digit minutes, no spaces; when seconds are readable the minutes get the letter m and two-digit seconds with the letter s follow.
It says 1h07
